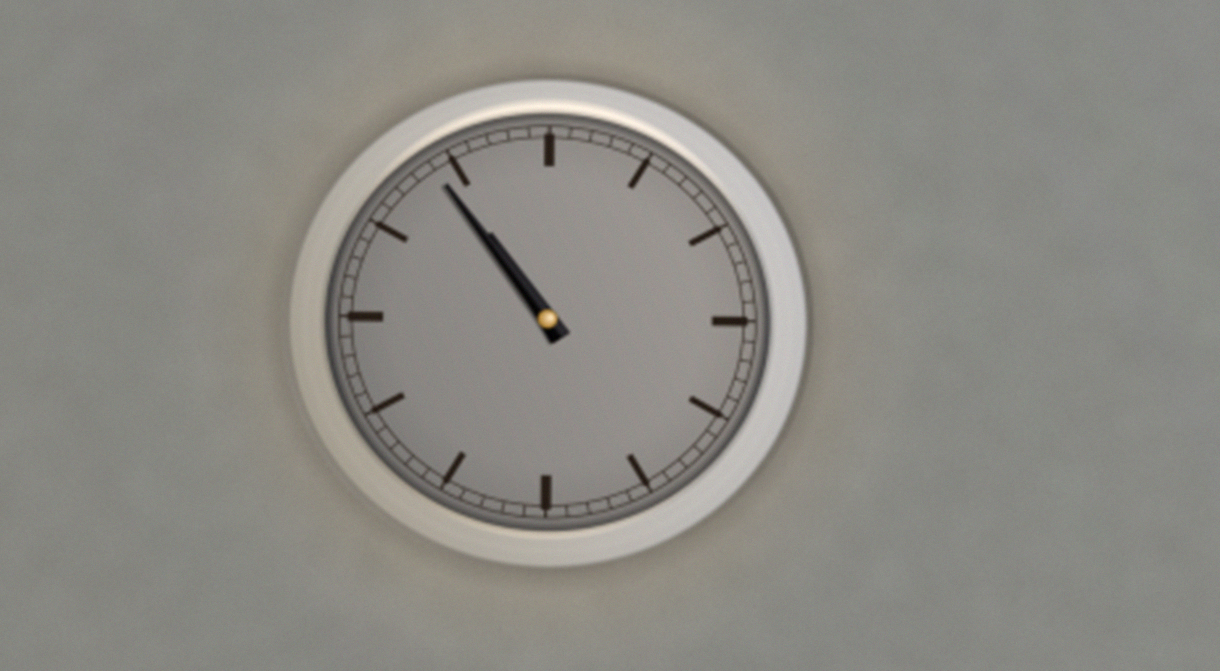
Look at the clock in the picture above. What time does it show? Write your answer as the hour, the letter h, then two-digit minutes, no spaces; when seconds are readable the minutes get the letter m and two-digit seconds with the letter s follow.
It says 10h54
